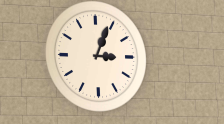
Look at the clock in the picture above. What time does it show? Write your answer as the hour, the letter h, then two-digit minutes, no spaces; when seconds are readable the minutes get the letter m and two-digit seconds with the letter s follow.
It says 3h04
